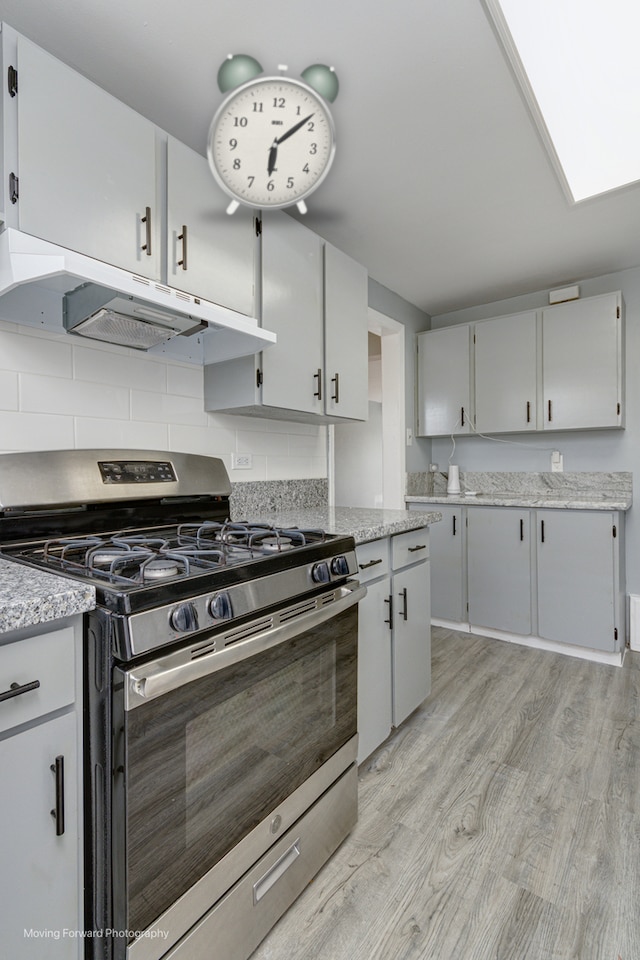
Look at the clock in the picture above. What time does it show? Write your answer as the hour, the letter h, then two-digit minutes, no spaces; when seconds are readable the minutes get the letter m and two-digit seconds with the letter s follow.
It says 6h08
